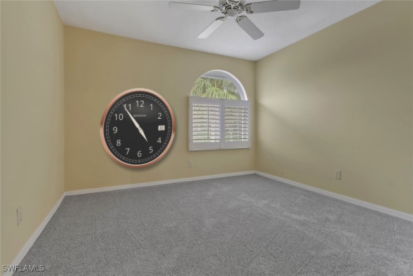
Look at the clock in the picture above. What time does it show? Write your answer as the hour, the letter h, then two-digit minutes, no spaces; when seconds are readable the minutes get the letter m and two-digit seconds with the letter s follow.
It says 4h54
